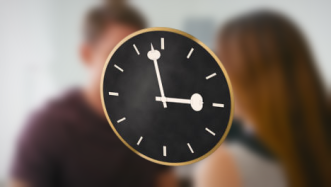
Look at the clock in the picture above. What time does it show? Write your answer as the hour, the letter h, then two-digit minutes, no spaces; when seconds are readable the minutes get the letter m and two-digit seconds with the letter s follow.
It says 2h58
